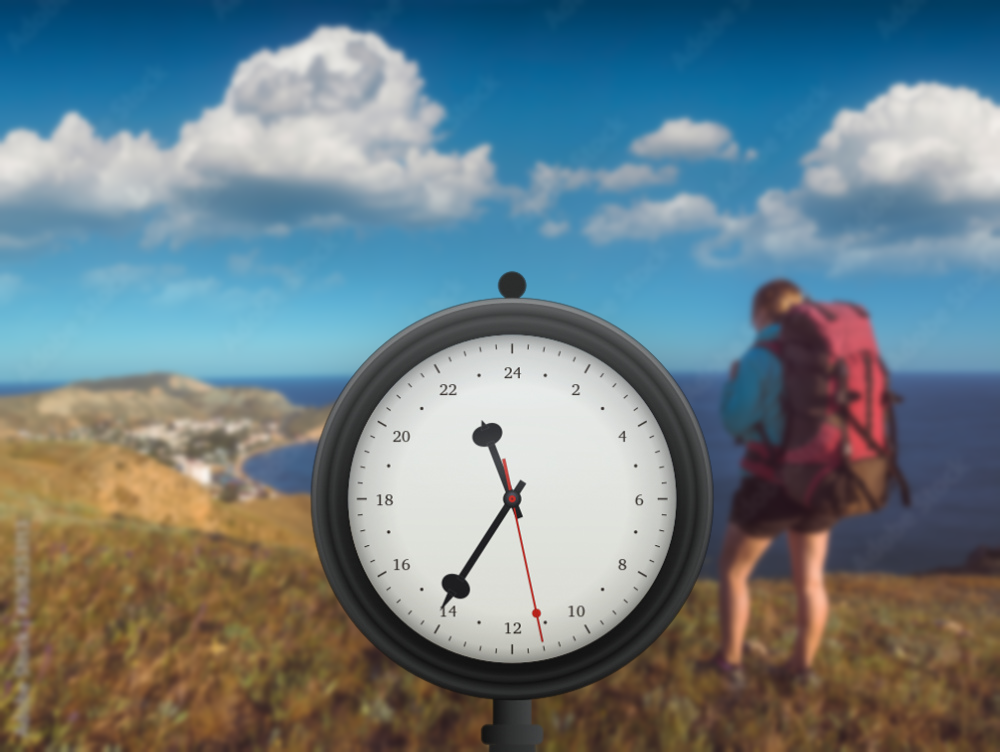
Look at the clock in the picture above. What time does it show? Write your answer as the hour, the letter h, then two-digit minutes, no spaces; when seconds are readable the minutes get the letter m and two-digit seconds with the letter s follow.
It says 22h35m28s
